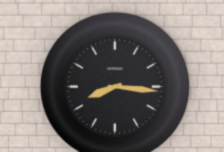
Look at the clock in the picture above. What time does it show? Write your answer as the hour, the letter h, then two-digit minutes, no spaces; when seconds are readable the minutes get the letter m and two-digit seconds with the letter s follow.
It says 8h16
